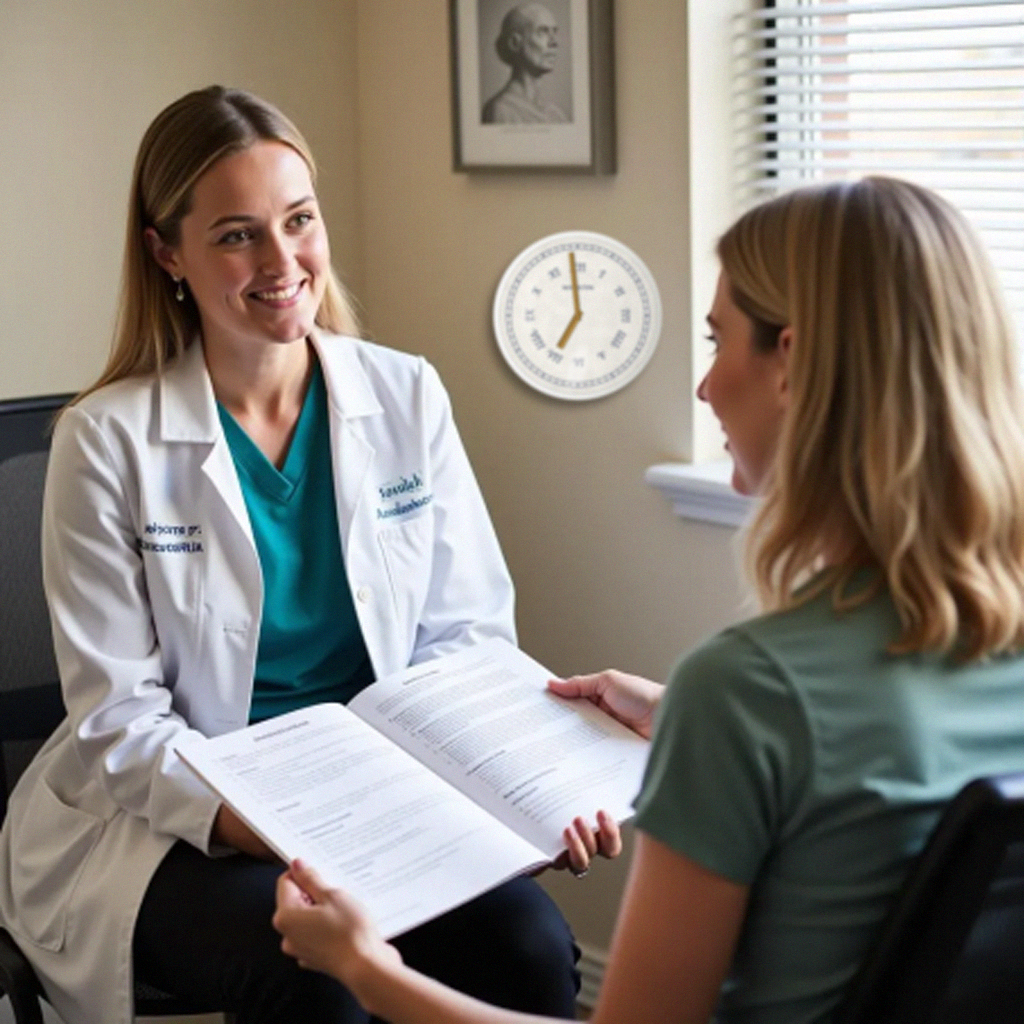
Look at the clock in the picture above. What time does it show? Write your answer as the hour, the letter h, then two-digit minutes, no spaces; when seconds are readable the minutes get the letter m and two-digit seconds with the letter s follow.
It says 6h59
